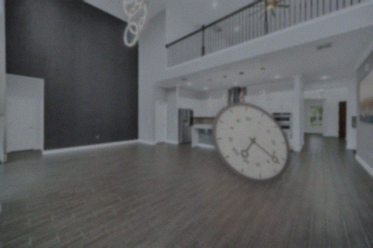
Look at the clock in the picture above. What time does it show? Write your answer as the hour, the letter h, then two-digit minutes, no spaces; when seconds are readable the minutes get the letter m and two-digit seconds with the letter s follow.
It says 7h22
